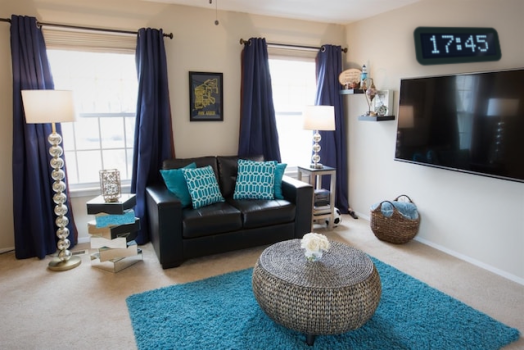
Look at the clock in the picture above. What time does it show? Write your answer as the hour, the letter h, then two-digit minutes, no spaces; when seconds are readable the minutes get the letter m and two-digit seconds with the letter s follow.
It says 17h45
